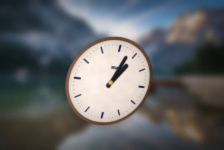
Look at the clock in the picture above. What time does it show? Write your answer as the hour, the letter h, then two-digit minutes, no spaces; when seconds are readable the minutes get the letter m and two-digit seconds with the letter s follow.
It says 1h03
